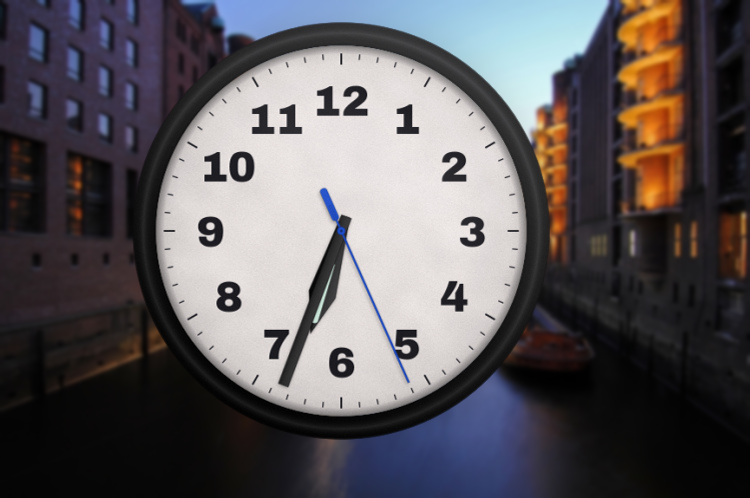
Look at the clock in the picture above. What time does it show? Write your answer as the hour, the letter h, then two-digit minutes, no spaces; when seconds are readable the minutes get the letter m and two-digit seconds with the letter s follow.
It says 6h33m26s
